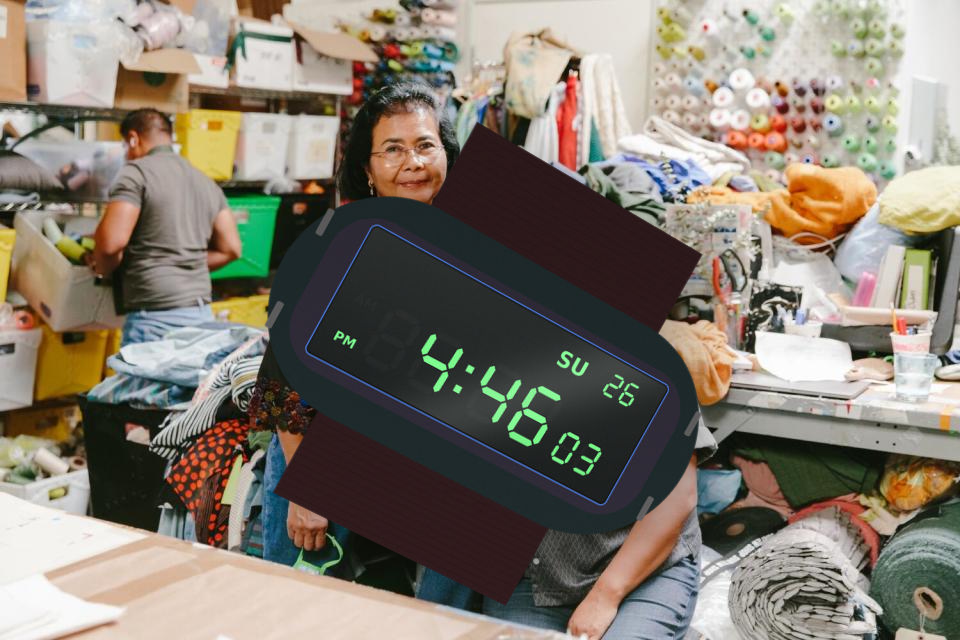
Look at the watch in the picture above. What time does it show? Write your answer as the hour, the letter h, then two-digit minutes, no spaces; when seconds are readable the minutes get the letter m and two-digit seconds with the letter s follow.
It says 4h46m03s
